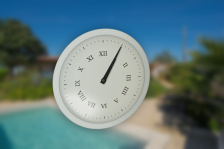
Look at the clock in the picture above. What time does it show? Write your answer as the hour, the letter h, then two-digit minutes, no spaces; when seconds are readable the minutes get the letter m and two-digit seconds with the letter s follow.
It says 1h05
